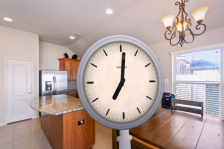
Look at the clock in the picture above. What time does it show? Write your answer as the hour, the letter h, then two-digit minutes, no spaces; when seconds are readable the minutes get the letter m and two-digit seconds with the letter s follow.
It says 7h01
